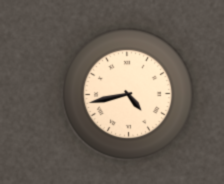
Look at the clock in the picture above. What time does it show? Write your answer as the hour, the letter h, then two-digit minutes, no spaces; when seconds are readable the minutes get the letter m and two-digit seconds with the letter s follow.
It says 4h43
